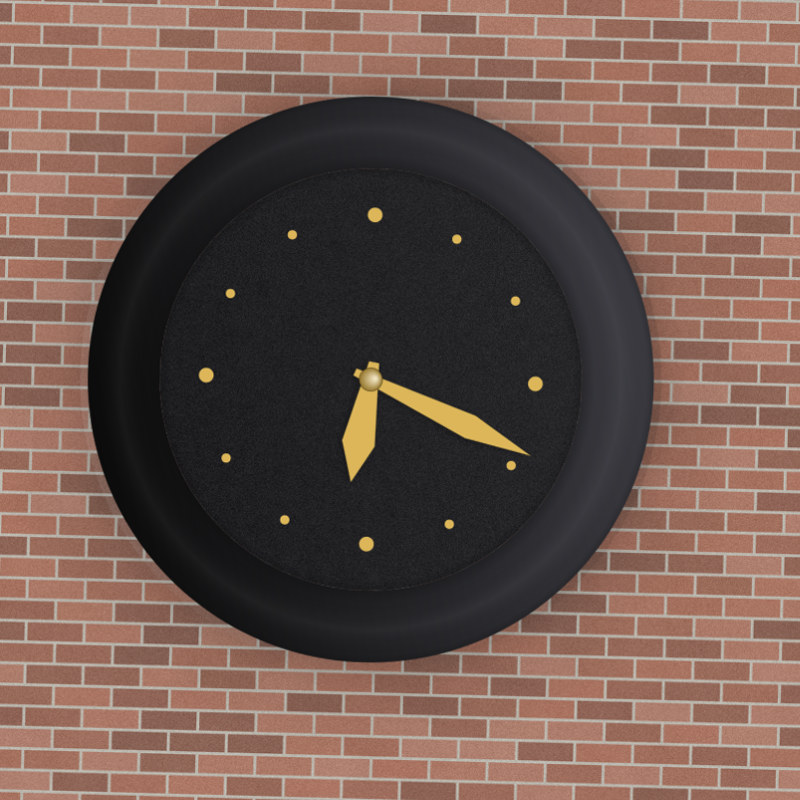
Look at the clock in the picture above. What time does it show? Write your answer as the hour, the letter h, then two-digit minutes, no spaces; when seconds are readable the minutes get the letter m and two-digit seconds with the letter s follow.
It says 6h19
